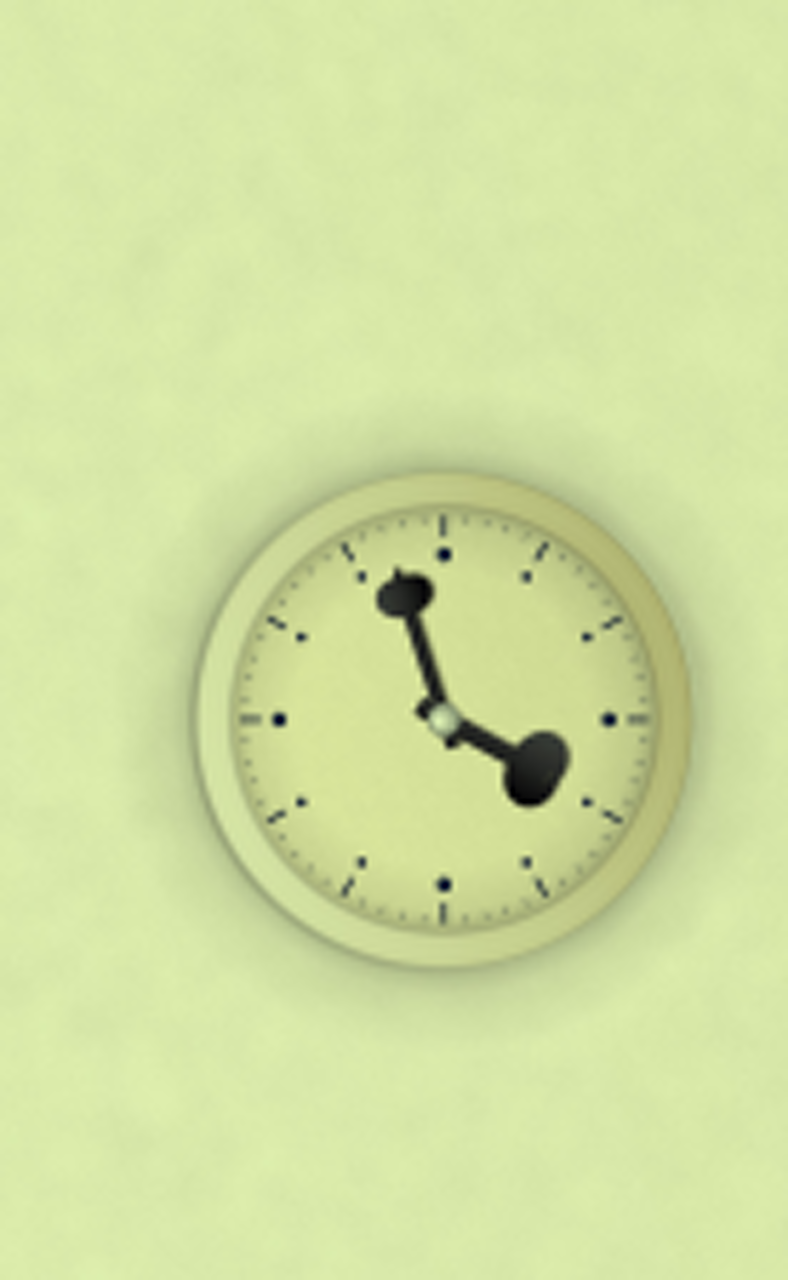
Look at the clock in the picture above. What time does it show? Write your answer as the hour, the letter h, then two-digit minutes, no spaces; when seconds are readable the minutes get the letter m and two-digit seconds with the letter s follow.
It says 3h57
